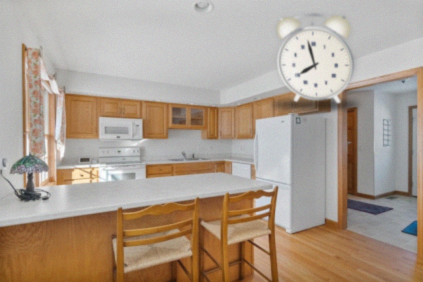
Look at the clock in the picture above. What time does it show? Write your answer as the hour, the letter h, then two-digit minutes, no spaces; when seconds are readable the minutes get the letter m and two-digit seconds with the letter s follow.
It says 7h58
